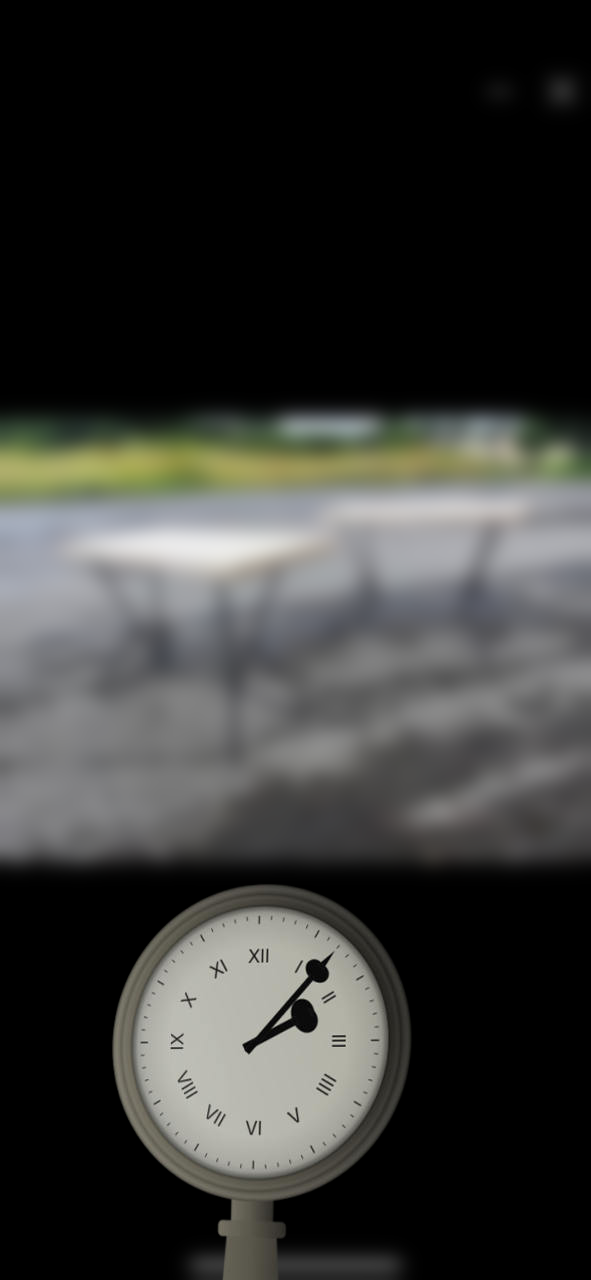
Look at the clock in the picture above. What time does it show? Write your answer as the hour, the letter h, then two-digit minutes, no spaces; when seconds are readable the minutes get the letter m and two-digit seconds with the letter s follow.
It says 2h07
